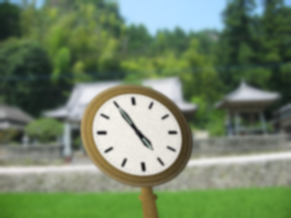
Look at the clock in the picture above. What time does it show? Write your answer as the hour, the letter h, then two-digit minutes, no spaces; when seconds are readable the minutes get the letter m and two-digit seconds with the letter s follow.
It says 4h55
